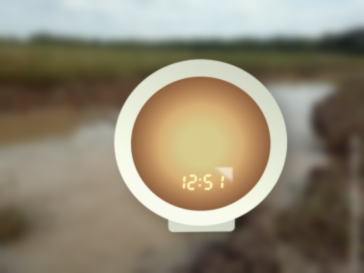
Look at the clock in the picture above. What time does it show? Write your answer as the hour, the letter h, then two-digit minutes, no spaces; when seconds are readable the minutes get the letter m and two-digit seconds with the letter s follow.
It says 12h51
